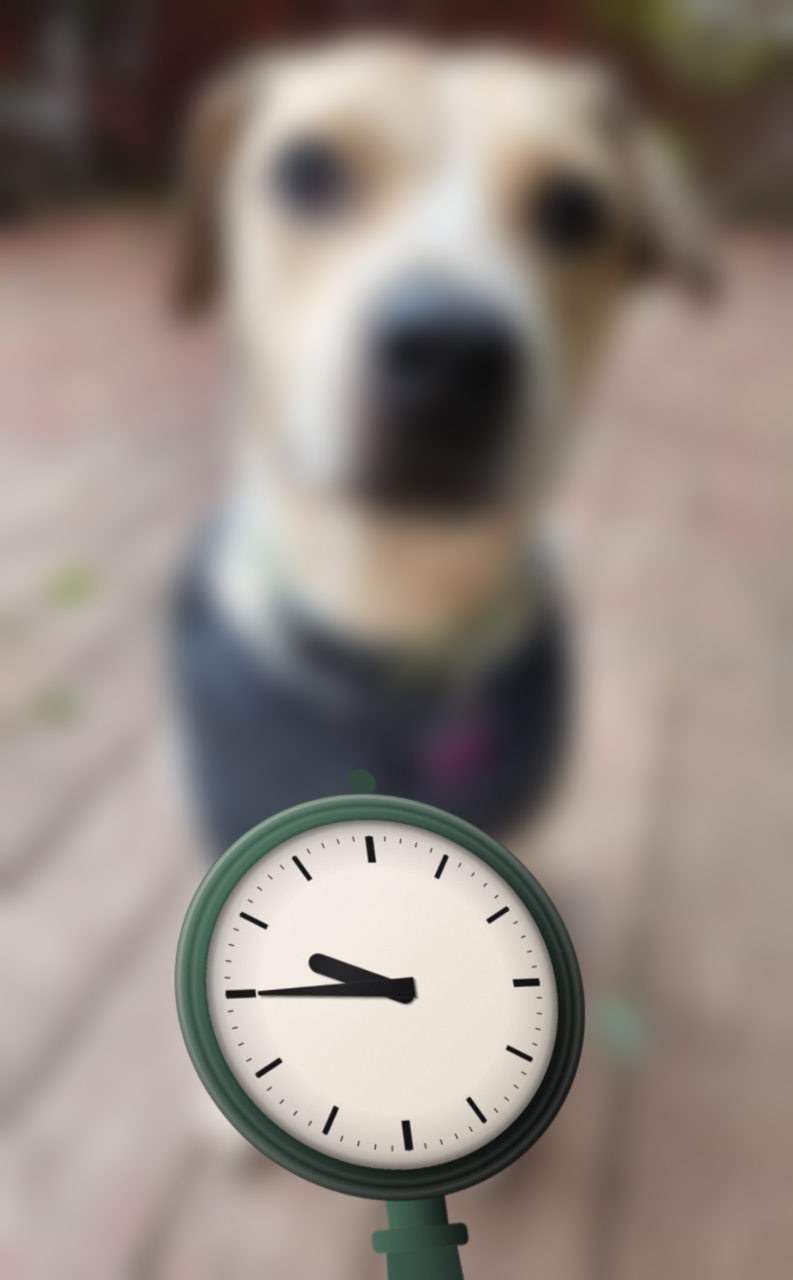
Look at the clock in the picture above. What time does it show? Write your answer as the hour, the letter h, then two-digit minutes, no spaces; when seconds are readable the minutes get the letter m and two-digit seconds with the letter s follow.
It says 9h45
